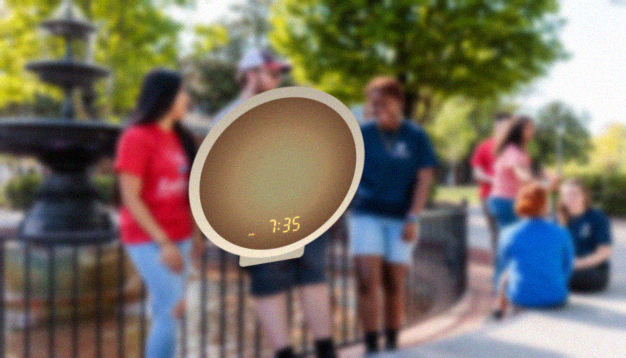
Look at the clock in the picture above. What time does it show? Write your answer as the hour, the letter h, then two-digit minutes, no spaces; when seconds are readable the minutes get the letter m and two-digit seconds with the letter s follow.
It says 7h35
